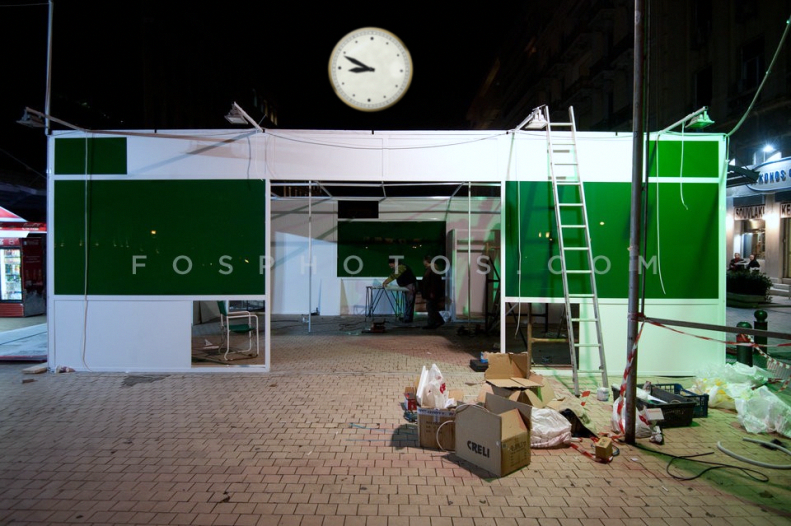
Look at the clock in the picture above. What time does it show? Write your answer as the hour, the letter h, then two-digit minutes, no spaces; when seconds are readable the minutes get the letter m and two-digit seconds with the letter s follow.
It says 8h49
